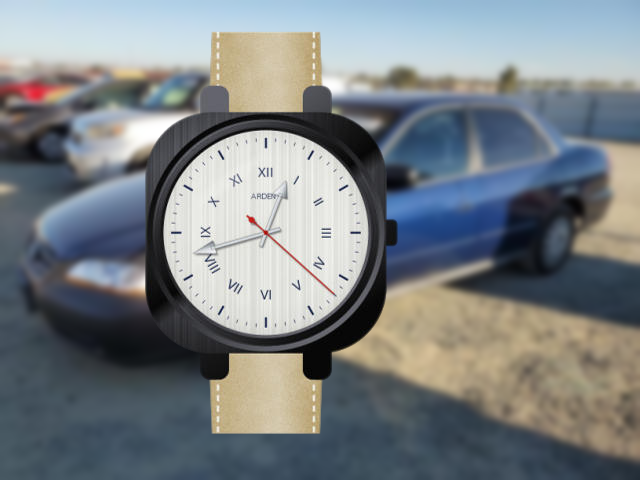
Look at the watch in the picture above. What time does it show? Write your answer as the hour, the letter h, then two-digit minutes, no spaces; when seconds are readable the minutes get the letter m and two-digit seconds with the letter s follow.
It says 12h42m22s
